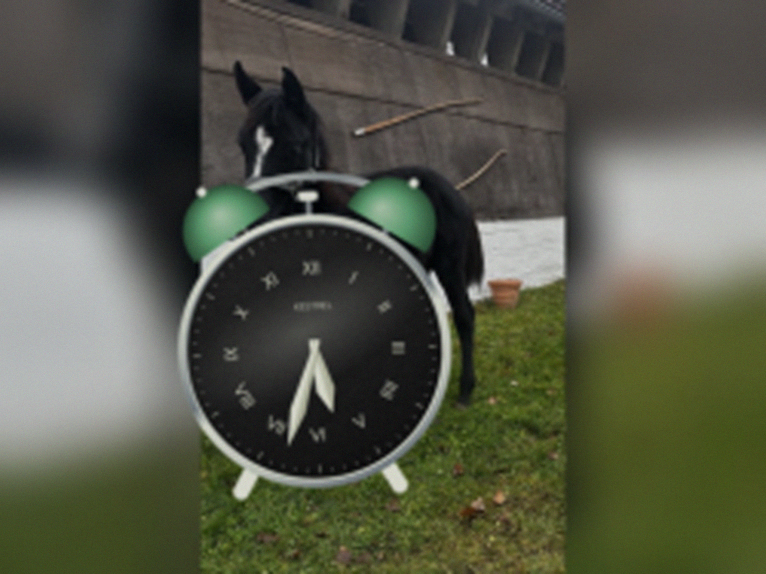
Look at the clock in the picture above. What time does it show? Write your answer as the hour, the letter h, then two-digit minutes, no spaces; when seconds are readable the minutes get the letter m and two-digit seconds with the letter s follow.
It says 5h33
